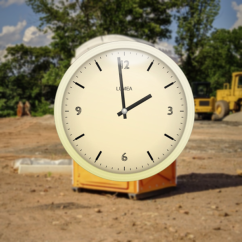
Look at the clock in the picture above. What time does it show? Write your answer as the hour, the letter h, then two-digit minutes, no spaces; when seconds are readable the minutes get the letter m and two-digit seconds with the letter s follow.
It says 1h59
